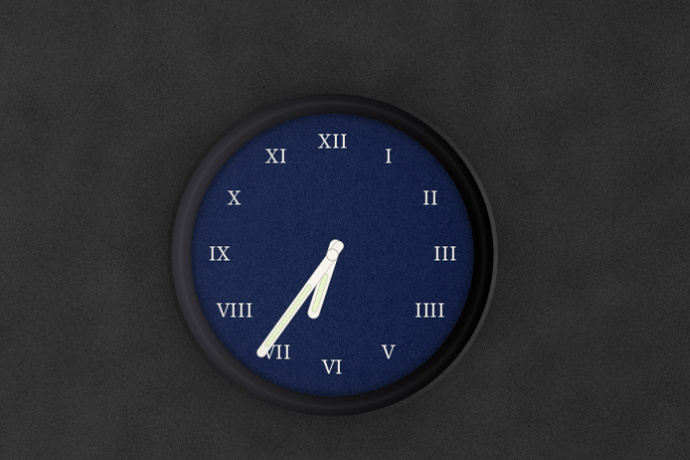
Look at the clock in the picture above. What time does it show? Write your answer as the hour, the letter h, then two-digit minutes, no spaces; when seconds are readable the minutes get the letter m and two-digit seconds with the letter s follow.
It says 6h36
